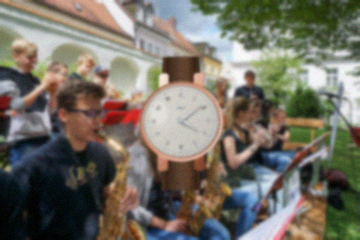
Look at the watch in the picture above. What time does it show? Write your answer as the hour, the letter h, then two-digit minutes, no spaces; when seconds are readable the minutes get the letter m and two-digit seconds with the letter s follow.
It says 4h09
